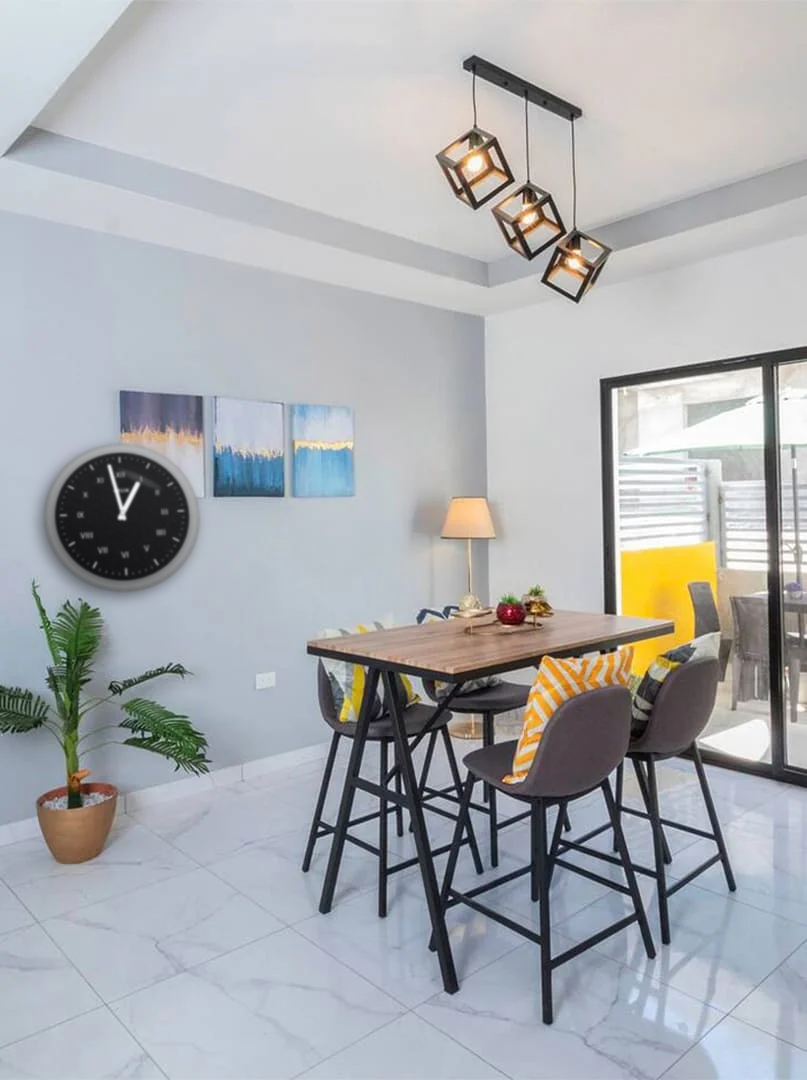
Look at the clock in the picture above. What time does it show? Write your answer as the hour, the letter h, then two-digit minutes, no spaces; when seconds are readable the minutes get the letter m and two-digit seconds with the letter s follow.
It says 12h58
